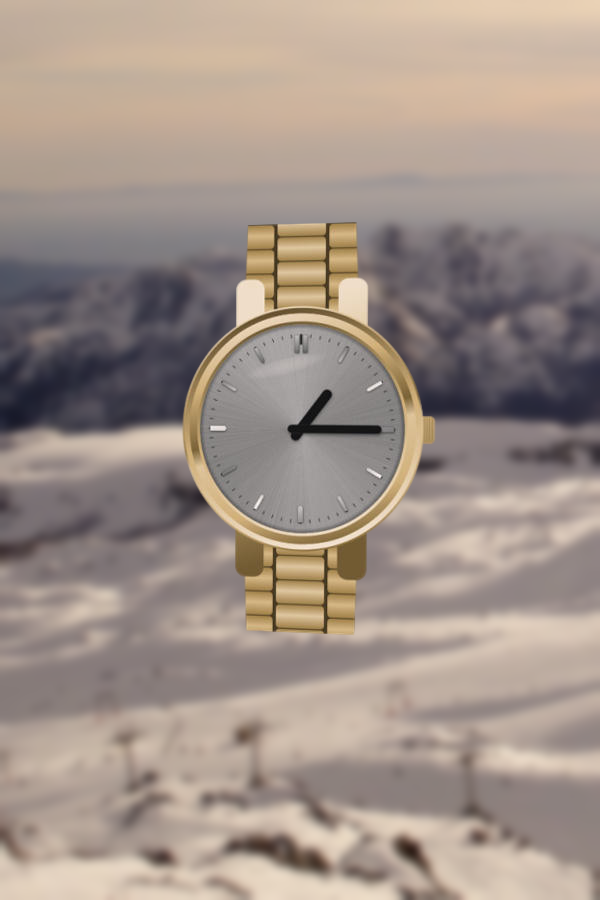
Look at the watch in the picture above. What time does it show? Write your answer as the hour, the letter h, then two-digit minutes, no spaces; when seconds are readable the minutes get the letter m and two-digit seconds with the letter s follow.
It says 1h15
